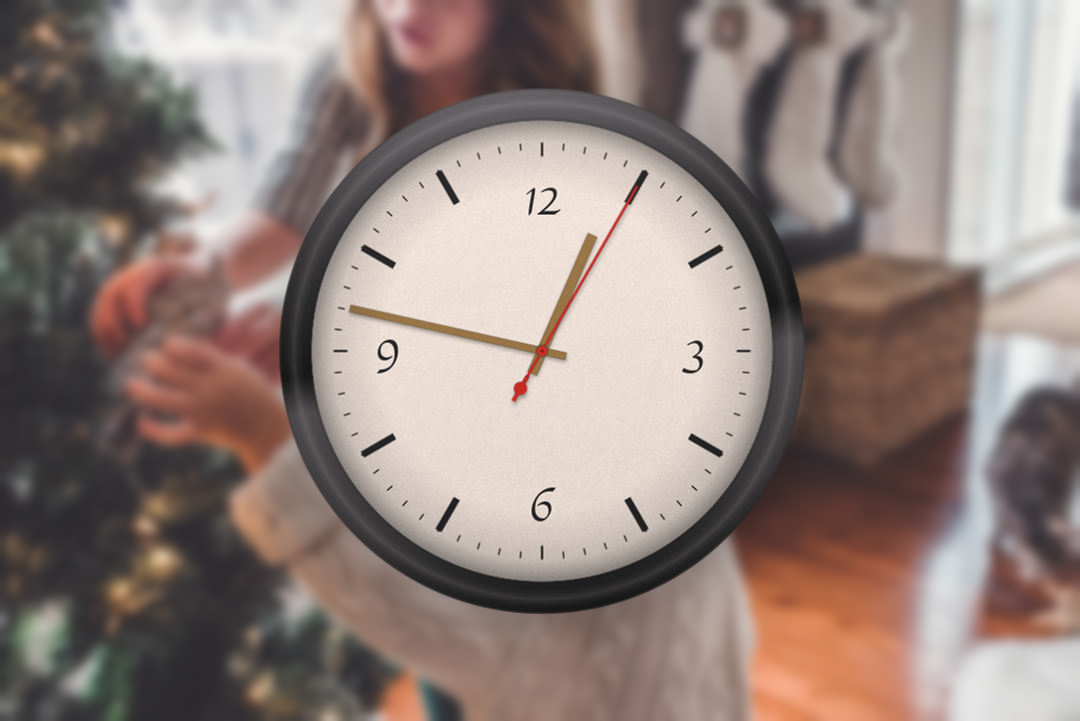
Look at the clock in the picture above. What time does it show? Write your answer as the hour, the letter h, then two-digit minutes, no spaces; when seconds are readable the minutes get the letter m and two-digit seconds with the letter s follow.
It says 12h47m05s
